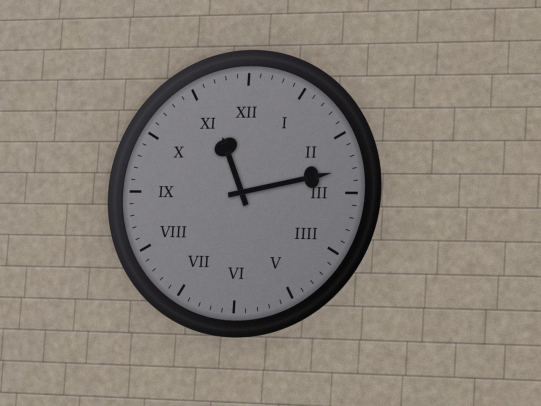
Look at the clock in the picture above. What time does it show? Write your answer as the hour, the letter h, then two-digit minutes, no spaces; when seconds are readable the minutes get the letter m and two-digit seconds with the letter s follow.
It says 11h13
